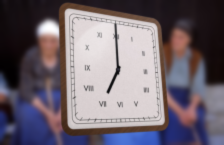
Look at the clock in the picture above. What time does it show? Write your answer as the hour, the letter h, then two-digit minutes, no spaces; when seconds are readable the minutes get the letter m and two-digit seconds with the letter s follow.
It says 7h00
